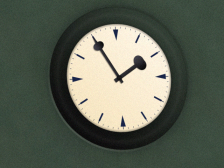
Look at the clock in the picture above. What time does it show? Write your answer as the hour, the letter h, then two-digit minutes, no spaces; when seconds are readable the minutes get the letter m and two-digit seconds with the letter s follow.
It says 1h55
